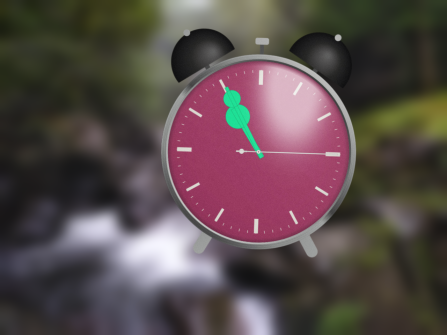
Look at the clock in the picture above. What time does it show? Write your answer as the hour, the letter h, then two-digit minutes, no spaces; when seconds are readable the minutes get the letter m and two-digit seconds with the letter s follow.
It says 10h55m15s
